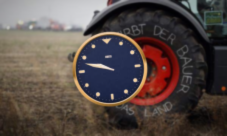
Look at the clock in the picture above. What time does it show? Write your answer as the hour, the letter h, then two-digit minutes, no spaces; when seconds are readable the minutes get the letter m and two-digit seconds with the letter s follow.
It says 9h48
